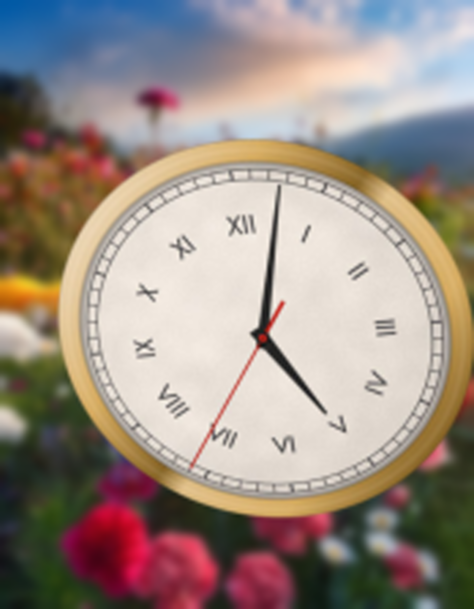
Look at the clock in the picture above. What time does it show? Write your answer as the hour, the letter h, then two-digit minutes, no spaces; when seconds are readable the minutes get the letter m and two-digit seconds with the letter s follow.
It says 5h02m36s
